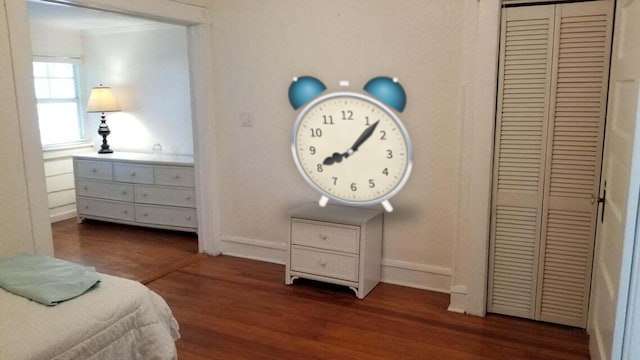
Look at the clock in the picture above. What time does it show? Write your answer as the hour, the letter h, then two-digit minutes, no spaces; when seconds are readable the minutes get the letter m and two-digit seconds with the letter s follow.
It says 8h07
